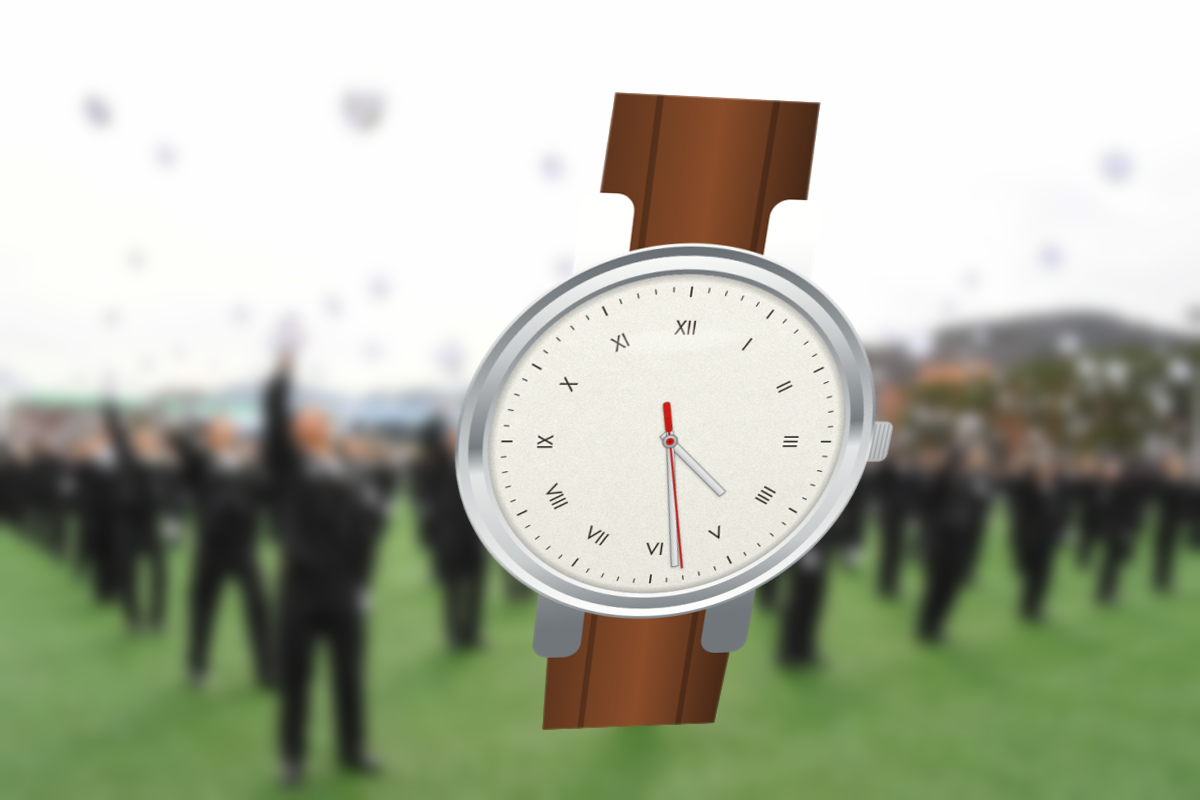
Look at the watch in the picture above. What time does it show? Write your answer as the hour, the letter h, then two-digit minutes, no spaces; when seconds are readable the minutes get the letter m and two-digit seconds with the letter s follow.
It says 4h28m28s
